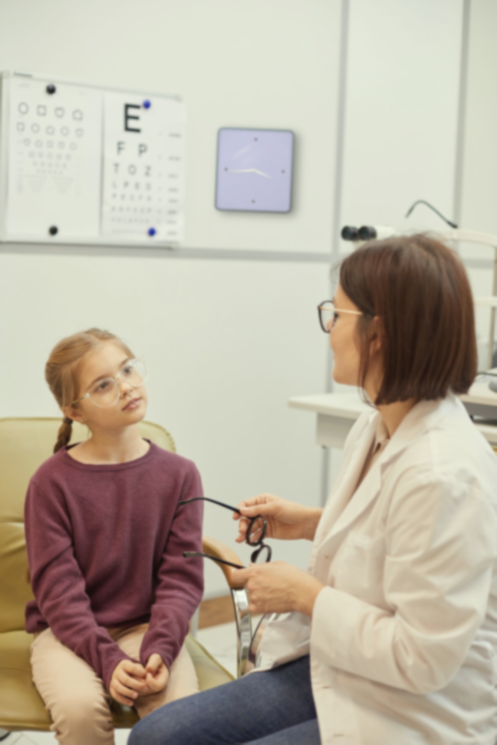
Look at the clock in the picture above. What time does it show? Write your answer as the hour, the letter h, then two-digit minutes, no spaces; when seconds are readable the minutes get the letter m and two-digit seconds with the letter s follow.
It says 3h44
